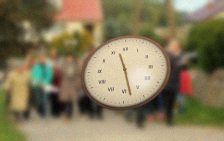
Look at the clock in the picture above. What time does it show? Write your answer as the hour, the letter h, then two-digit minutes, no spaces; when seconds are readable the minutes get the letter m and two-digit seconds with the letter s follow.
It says 11h28
